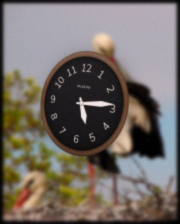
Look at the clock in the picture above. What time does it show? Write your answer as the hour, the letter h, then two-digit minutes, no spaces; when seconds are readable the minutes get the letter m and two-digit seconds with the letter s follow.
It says 5h14
